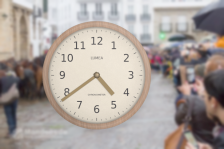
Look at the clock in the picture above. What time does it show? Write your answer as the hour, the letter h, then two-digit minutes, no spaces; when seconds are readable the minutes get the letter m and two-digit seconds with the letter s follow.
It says 4h39
